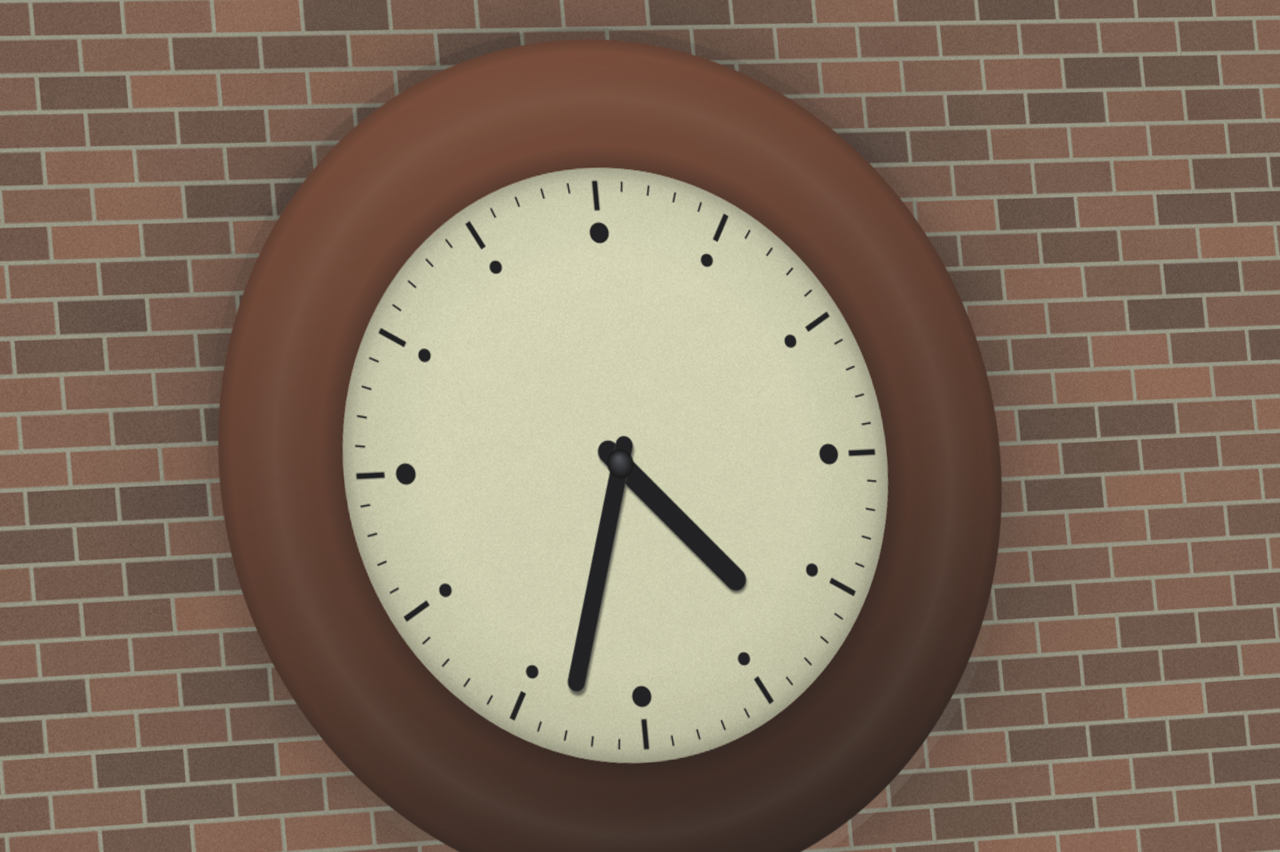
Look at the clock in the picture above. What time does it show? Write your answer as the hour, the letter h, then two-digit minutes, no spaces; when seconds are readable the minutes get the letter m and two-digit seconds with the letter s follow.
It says 4h33
